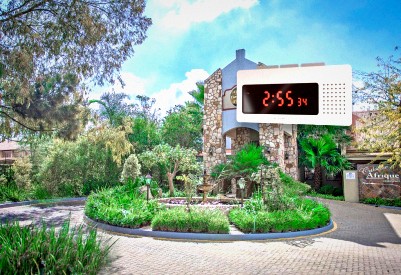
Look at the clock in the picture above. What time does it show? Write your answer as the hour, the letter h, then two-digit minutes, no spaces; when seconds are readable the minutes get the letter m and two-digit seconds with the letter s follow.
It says 2h55m34s
